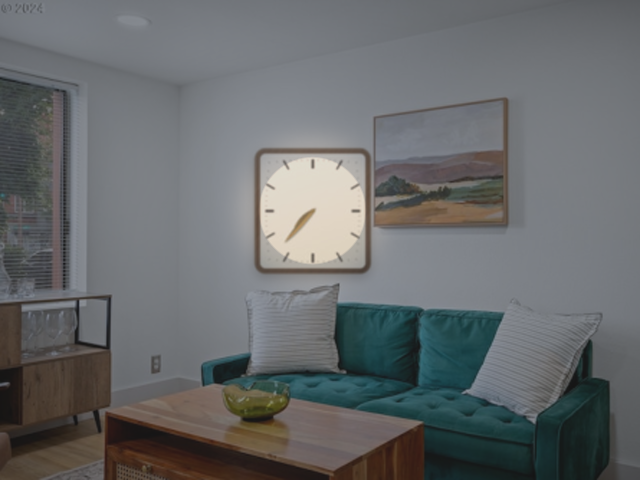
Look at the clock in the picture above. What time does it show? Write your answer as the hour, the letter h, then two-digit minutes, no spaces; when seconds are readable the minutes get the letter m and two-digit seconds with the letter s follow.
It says 7h37
